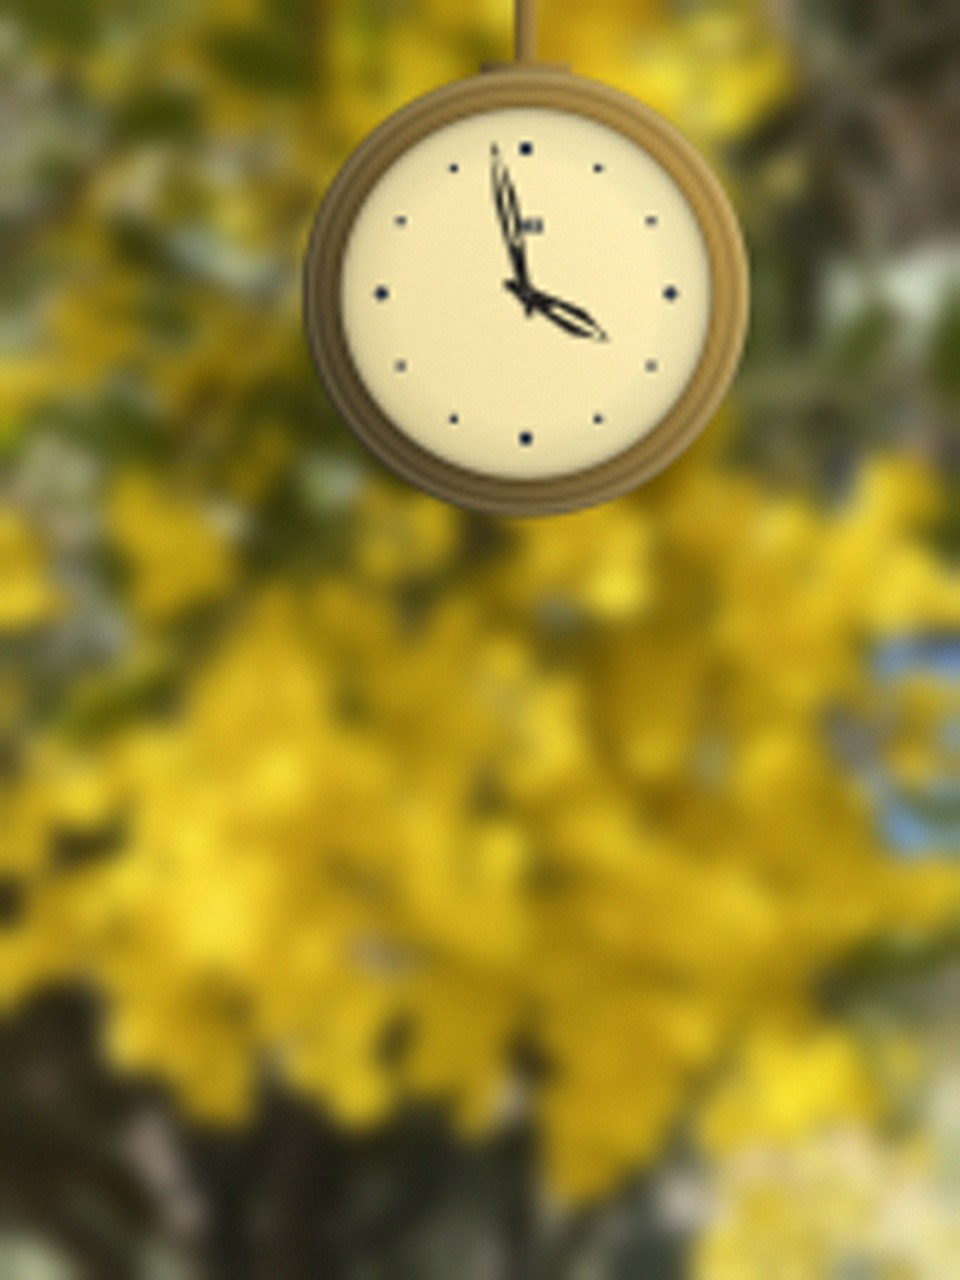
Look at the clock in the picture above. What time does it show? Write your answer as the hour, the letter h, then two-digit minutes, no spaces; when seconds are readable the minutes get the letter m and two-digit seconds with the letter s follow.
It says 3h58
